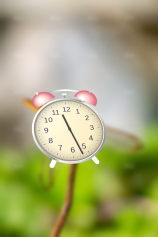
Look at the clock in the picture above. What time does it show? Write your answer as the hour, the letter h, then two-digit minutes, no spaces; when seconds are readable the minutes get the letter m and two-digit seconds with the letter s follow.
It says 11h27
